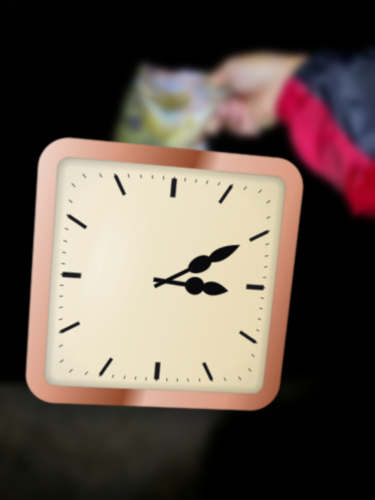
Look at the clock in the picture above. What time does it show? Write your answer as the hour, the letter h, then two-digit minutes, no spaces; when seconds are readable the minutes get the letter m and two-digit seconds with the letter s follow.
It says 3h10
